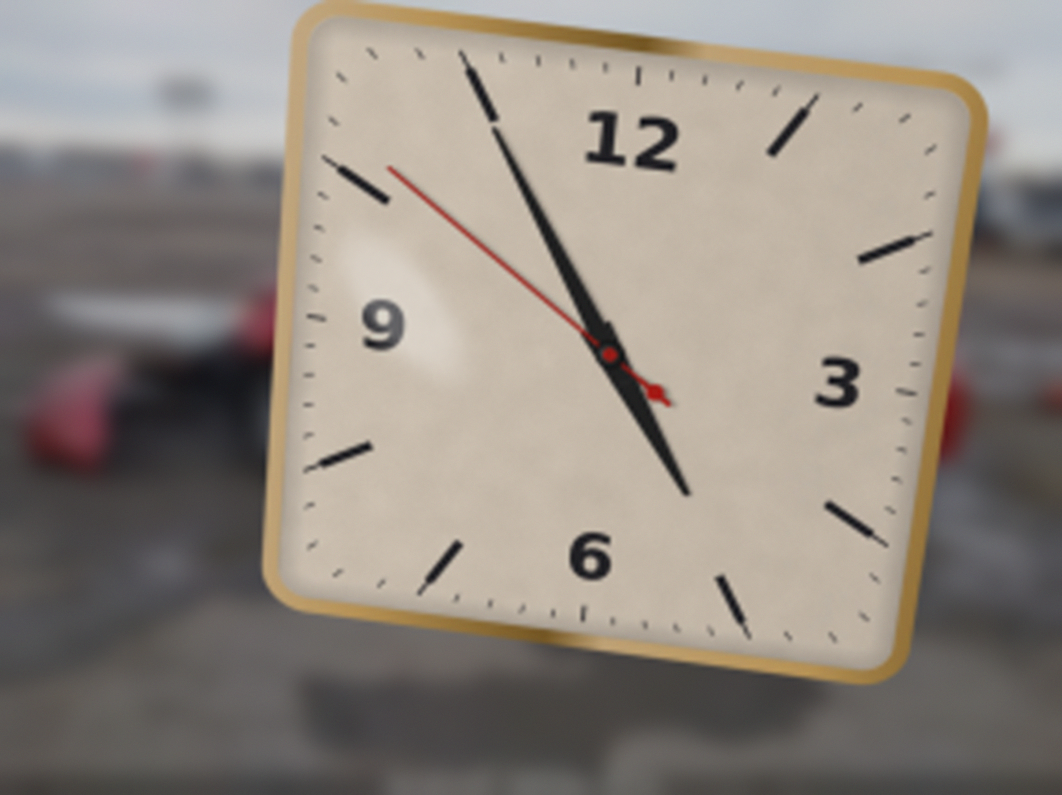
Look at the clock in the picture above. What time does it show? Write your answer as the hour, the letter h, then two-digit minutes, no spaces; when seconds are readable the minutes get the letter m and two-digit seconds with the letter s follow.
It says 4h54m51s
